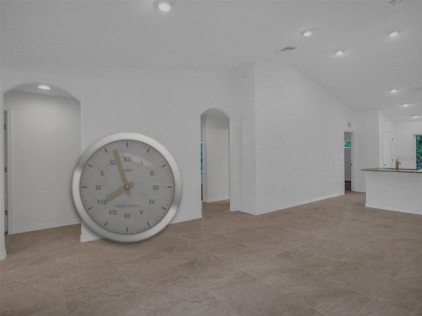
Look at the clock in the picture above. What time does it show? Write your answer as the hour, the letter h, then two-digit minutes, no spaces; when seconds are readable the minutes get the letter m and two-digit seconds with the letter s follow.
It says 7h57
